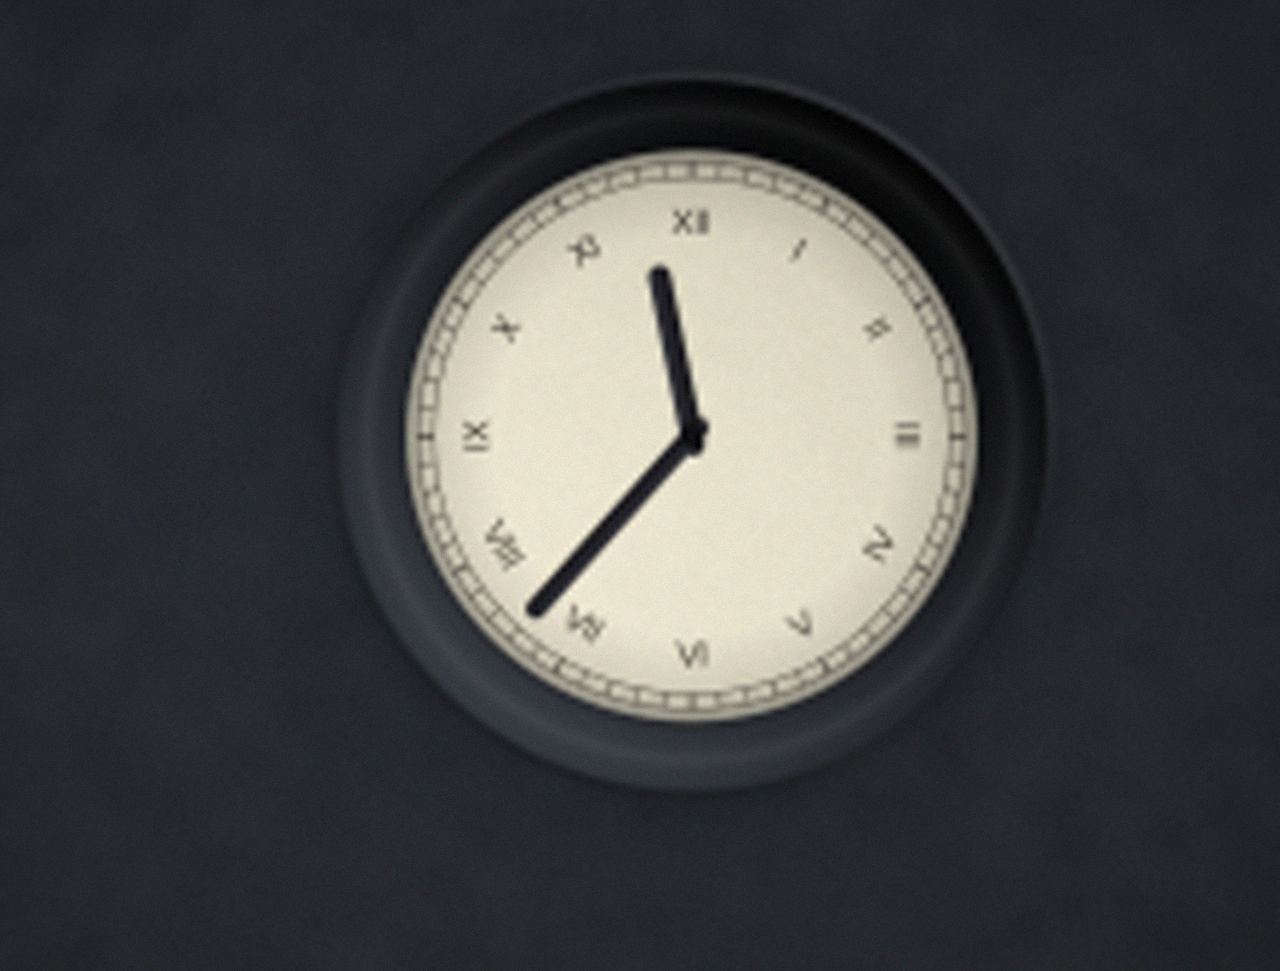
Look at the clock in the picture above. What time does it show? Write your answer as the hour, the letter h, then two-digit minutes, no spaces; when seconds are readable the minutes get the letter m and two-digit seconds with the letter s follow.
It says 11h37
